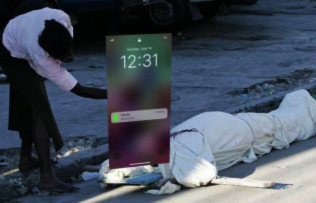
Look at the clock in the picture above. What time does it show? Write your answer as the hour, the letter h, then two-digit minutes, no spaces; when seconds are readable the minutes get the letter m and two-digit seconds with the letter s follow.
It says 12h31
